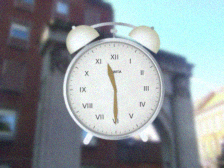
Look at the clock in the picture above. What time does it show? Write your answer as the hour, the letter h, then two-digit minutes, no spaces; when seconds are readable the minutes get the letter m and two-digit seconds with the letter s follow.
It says 11h30
